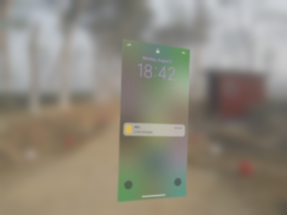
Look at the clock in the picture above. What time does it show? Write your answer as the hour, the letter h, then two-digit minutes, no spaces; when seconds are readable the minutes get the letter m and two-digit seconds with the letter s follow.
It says 18h42
